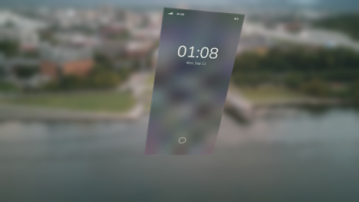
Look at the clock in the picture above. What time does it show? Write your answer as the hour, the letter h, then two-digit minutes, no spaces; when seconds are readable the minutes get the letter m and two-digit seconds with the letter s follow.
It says 1h08
